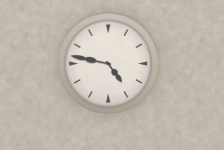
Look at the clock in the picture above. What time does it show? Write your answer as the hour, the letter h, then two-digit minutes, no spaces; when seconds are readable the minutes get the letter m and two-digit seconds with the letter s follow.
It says 4h47
